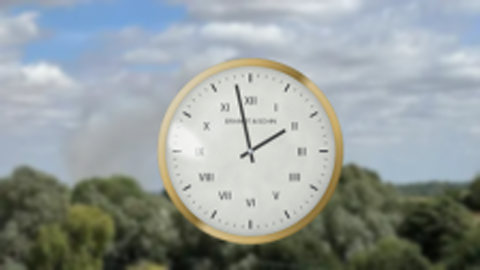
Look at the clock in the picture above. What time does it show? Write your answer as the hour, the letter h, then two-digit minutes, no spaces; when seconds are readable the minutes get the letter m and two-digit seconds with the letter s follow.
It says 1h58
